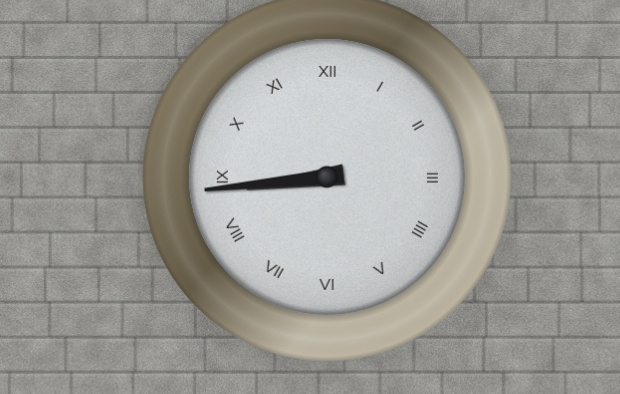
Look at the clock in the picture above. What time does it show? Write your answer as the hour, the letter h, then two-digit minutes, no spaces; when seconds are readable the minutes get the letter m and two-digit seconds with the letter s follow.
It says 8h44
